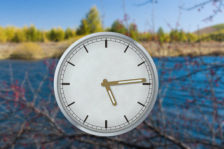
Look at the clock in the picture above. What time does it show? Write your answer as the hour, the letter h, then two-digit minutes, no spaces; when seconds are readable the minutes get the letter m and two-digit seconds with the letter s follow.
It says 5h14
